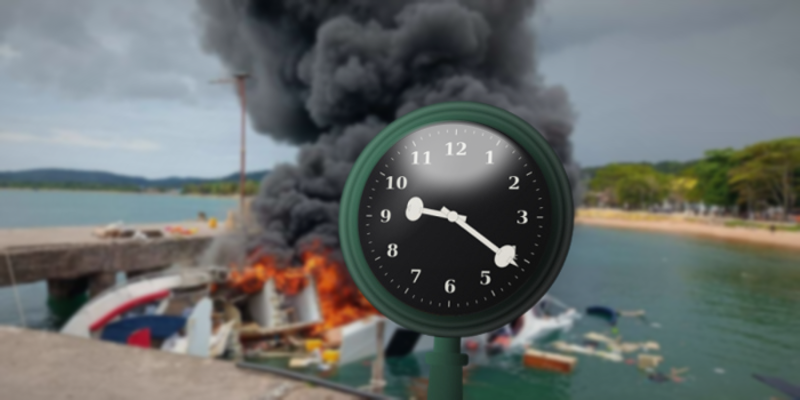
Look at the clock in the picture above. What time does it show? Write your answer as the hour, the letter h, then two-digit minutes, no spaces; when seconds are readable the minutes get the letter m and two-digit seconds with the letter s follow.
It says 9h21
